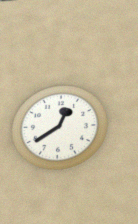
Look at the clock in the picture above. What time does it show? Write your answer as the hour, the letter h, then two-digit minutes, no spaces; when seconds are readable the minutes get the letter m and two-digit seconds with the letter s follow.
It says 12h39
